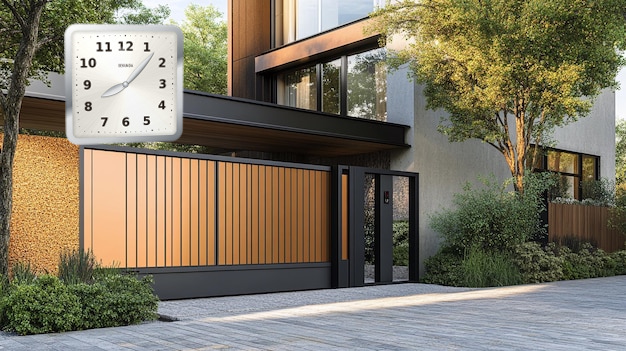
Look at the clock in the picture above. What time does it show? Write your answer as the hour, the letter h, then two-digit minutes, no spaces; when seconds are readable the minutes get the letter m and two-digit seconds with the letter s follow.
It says 8h07
